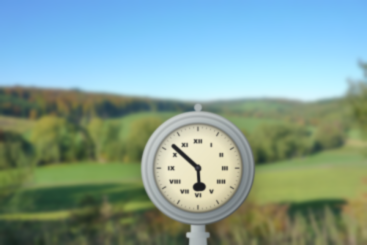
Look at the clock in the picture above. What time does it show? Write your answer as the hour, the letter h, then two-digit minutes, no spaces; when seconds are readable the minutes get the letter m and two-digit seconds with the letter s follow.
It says 5h52
